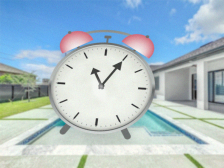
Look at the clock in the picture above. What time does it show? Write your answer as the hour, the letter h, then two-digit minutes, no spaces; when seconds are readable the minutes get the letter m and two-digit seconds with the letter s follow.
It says 11h05
